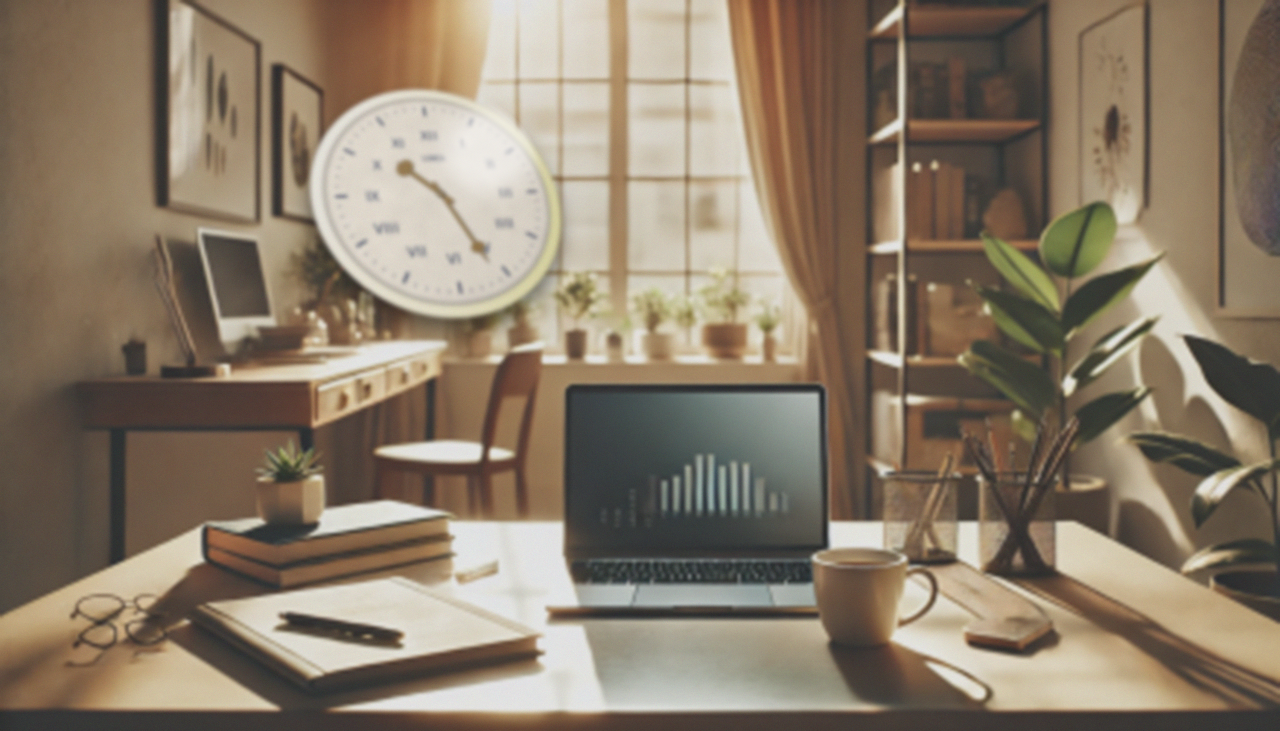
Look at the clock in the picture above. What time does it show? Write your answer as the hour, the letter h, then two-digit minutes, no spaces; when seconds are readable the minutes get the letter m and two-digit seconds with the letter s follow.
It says 10h26
